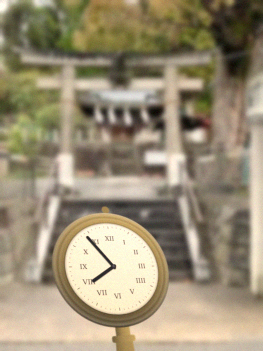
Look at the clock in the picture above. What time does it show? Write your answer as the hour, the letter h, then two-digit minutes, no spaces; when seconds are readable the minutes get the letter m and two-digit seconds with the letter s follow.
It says 7h54
